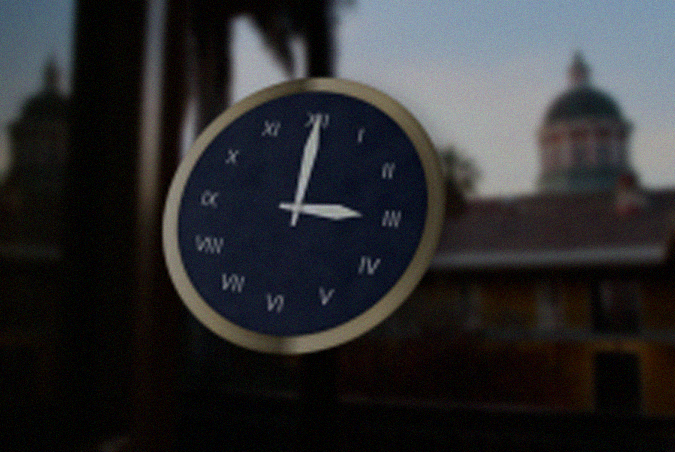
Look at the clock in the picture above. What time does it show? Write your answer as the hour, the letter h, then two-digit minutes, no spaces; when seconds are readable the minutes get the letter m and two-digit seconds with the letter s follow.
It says 3h00
